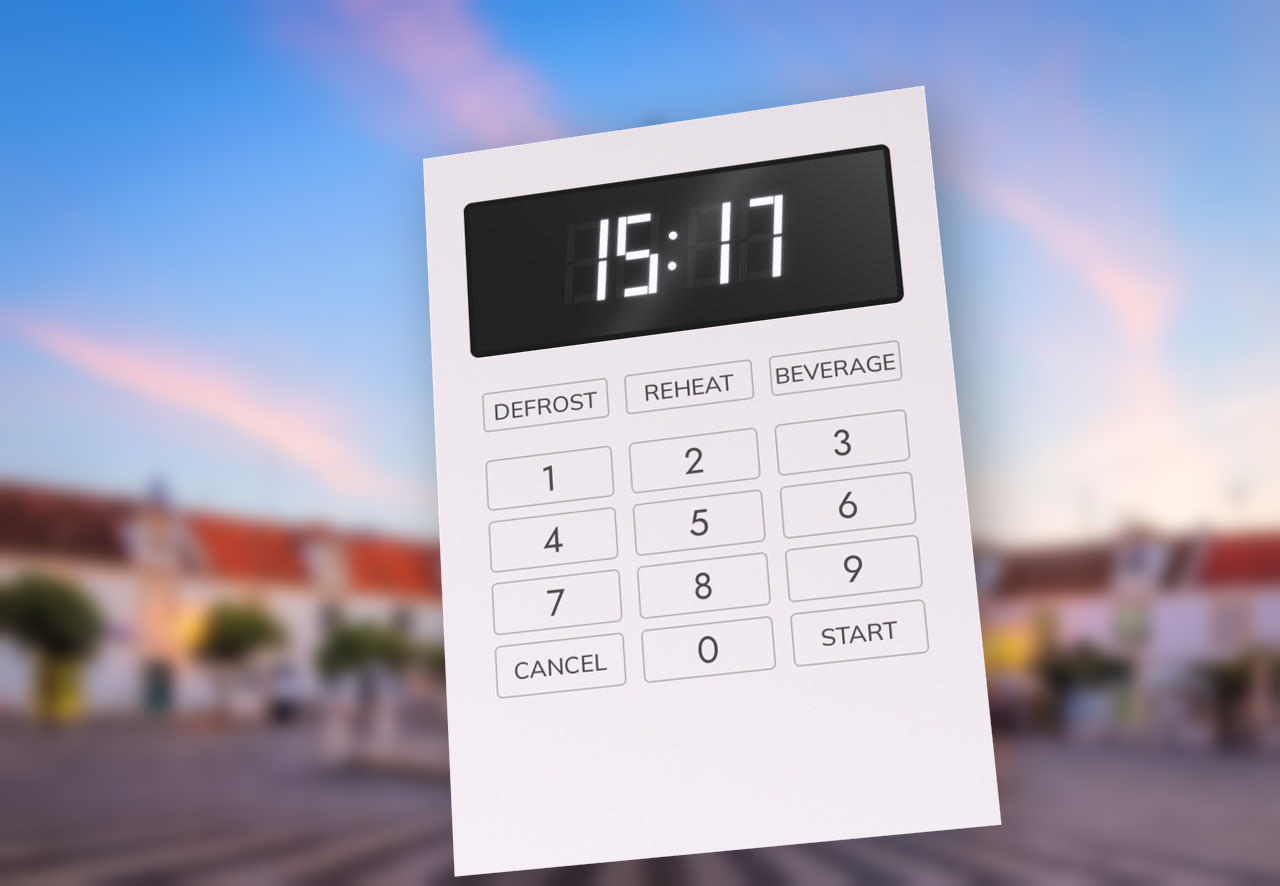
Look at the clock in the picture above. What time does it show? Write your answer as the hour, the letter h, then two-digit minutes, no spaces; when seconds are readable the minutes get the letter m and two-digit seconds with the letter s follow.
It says 15h17
